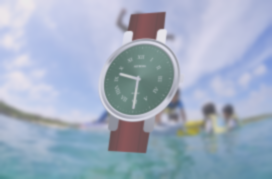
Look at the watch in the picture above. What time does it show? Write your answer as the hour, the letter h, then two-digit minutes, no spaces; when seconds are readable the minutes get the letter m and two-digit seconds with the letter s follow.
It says 9h30
